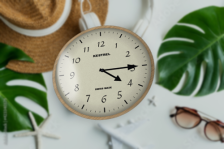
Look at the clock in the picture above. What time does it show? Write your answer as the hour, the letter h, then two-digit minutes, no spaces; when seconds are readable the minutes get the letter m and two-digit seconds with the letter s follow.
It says 4h15
